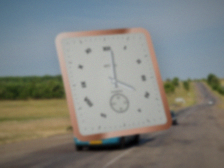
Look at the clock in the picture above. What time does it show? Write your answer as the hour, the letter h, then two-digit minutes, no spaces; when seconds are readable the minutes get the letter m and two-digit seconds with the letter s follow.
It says 4h01
